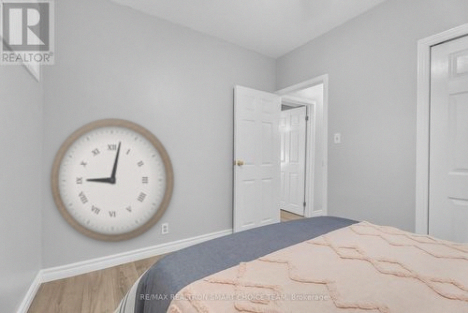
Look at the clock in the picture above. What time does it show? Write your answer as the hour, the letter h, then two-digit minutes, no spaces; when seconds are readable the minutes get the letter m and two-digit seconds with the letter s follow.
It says 9h02
